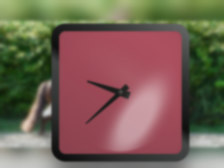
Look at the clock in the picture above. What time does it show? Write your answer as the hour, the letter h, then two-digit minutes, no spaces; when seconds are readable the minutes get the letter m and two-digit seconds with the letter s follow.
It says 9h38
